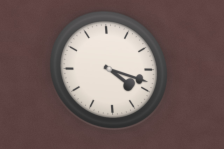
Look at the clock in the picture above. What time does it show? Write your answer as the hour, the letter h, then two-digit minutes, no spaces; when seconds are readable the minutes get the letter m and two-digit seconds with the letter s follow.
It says 4h18
